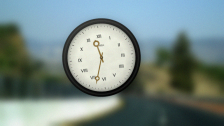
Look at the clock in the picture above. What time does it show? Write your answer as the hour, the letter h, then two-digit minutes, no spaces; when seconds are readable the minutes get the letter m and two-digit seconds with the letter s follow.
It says 11h33
